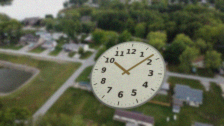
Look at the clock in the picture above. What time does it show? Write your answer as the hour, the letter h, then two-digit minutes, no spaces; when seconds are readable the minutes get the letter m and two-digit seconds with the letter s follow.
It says 10h08
